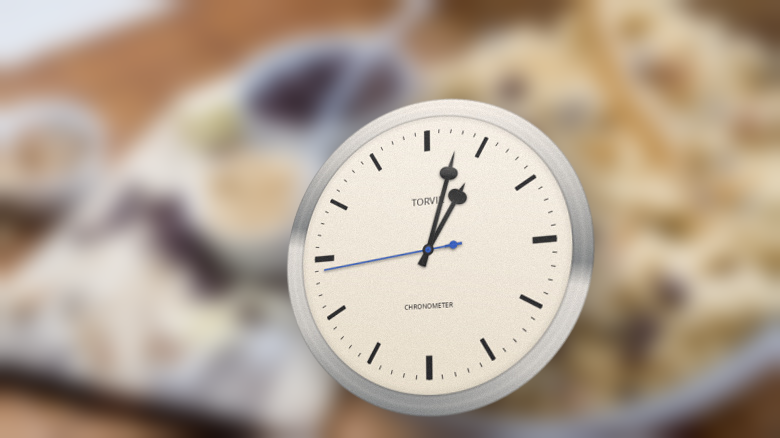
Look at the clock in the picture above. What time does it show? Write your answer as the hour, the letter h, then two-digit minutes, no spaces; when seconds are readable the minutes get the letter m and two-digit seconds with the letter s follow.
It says 1h02m44s
